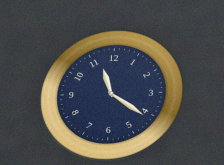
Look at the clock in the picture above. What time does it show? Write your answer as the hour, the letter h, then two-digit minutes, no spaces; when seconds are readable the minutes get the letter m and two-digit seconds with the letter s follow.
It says 11h21
